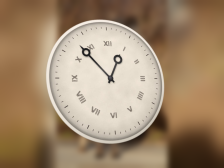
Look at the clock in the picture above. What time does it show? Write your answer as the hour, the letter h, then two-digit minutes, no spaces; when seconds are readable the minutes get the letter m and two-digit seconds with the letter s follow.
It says 12h53
